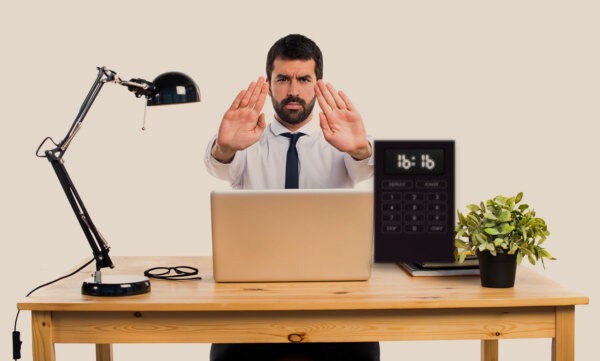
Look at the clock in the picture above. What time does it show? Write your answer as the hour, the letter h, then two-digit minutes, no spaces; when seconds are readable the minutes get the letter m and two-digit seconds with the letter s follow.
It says 16h16
